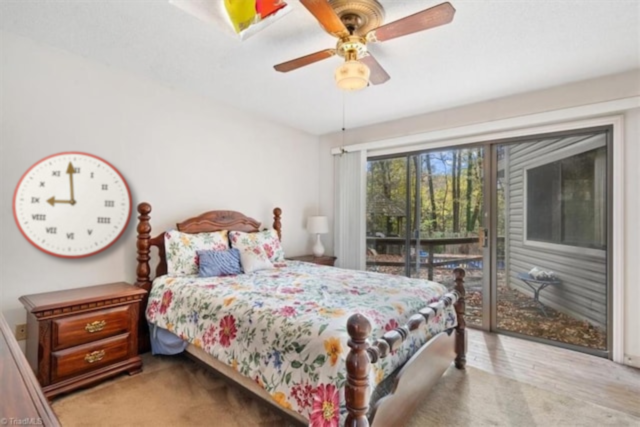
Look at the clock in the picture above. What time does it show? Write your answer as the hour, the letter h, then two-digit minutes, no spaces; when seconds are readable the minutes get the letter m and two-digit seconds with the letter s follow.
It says 8h59
